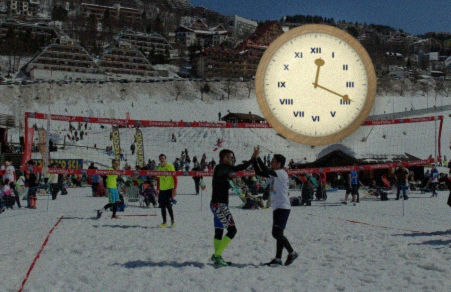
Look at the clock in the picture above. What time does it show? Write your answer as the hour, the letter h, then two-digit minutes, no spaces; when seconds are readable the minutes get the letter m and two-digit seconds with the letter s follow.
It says 12h19
